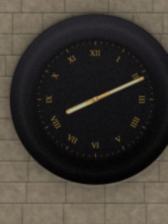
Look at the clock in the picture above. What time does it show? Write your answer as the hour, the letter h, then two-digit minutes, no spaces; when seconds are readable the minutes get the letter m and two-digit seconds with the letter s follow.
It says 8h11
